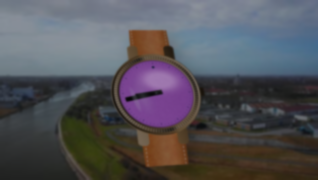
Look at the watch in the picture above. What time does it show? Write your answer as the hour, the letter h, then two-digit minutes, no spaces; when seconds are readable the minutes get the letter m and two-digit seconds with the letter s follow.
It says 8h43
